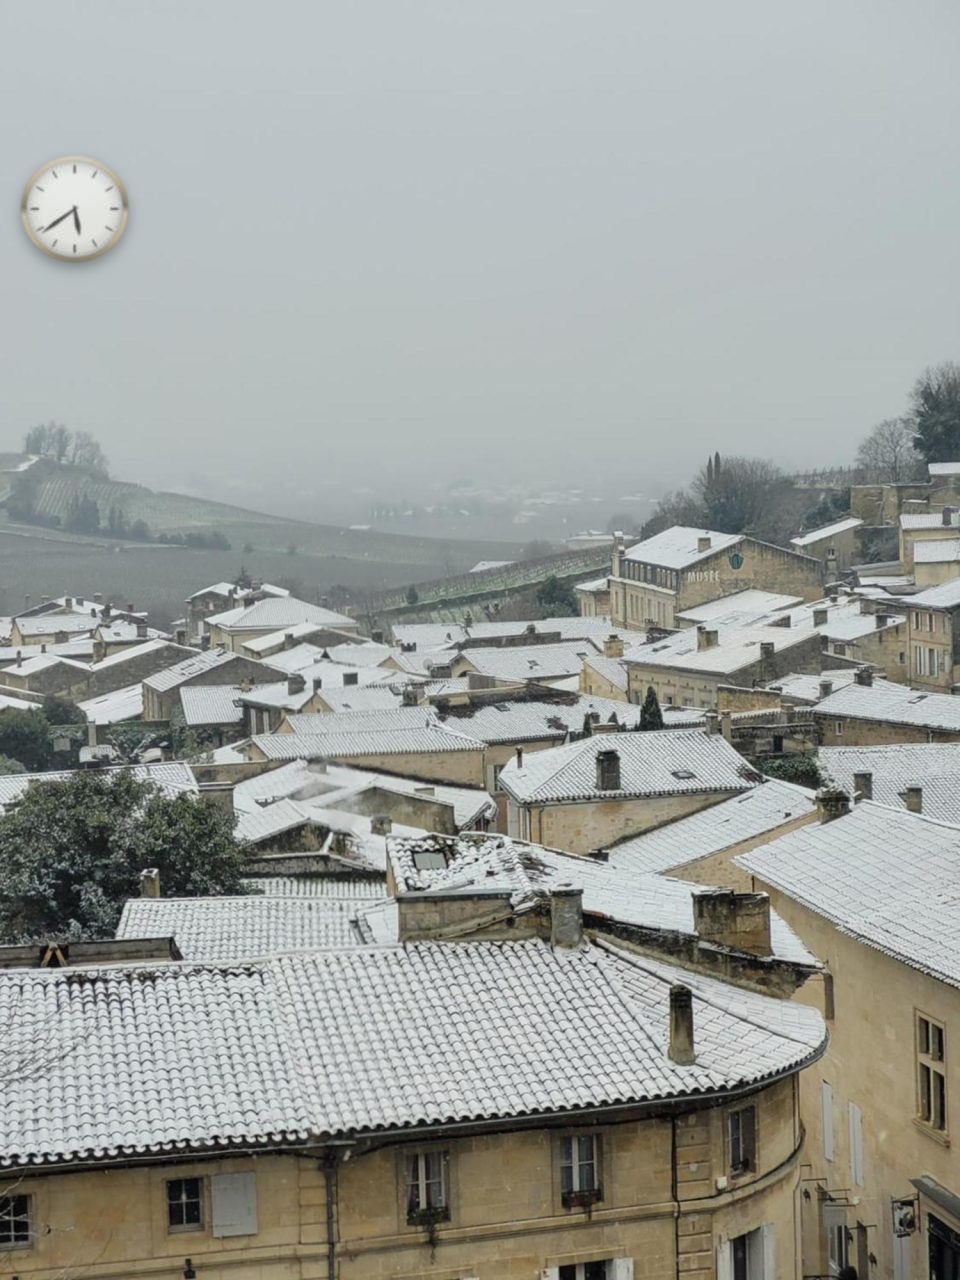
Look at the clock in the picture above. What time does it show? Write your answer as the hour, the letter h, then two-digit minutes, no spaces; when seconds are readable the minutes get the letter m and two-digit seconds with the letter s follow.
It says 5h39
